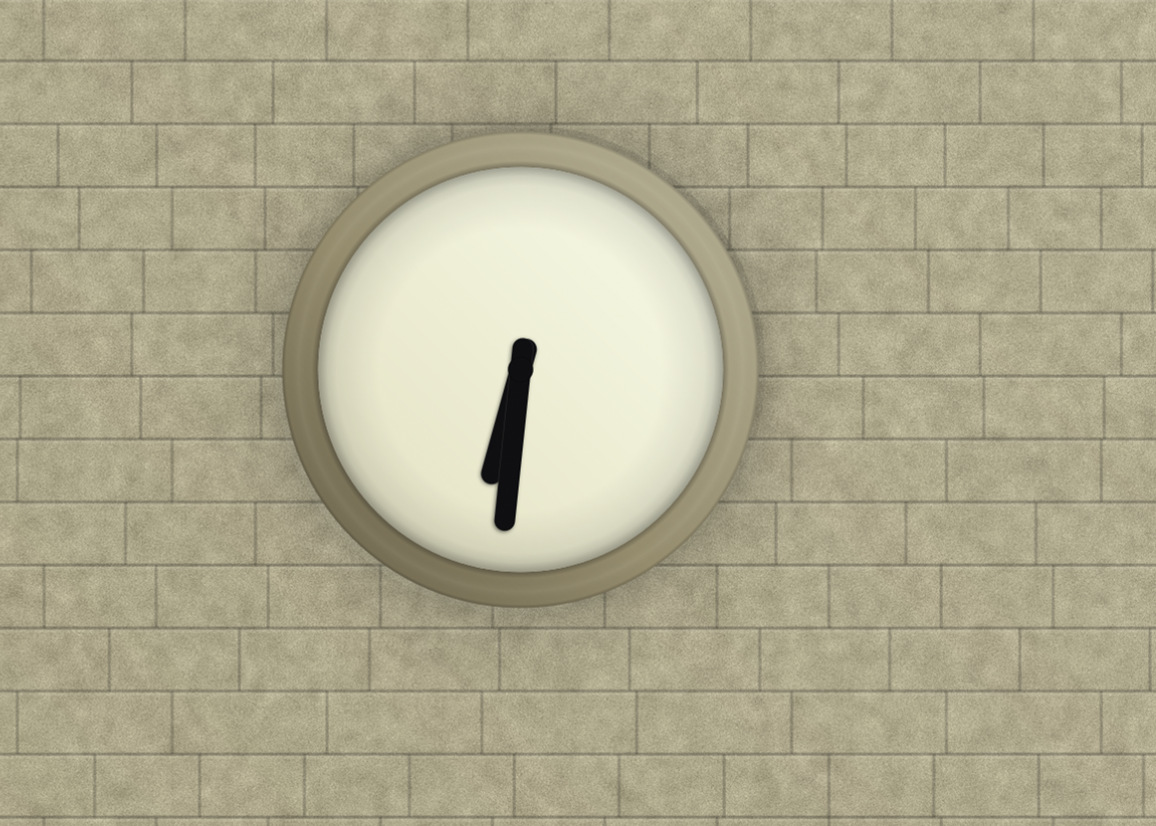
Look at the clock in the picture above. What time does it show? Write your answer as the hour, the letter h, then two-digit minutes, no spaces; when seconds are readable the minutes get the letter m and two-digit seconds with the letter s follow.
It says 6h31
